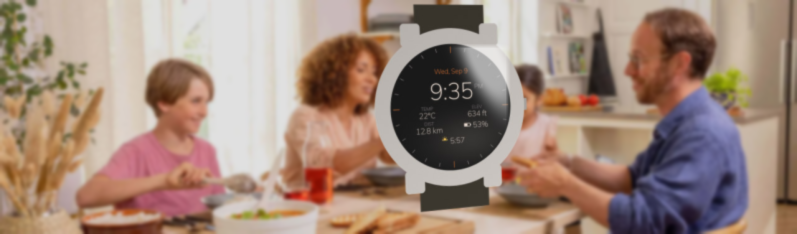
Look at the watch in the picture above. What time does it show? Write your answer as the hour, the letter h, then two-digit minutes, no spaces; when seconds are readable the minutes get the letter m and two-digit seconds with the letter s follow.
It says 9h35
